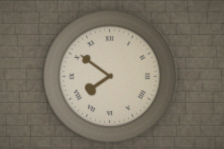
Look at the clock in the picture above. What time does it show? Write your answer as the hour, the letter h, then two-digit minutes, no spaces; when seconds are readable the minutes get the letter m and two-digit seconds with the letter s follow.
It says 7h51
